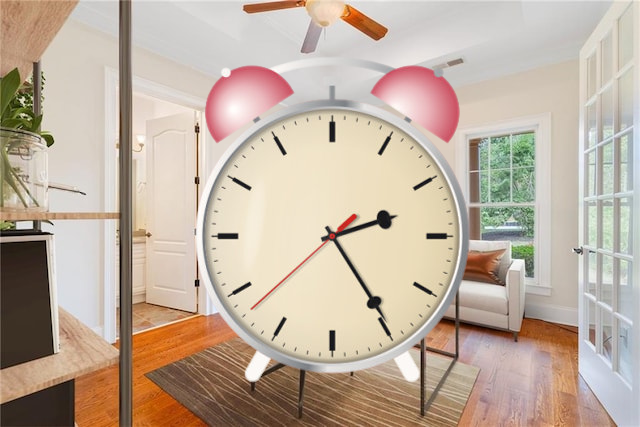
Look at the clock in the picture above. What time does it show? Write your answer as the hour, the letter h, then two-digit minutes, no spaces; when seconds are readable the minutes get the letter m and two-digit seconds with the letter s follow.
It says 2h24m38s
